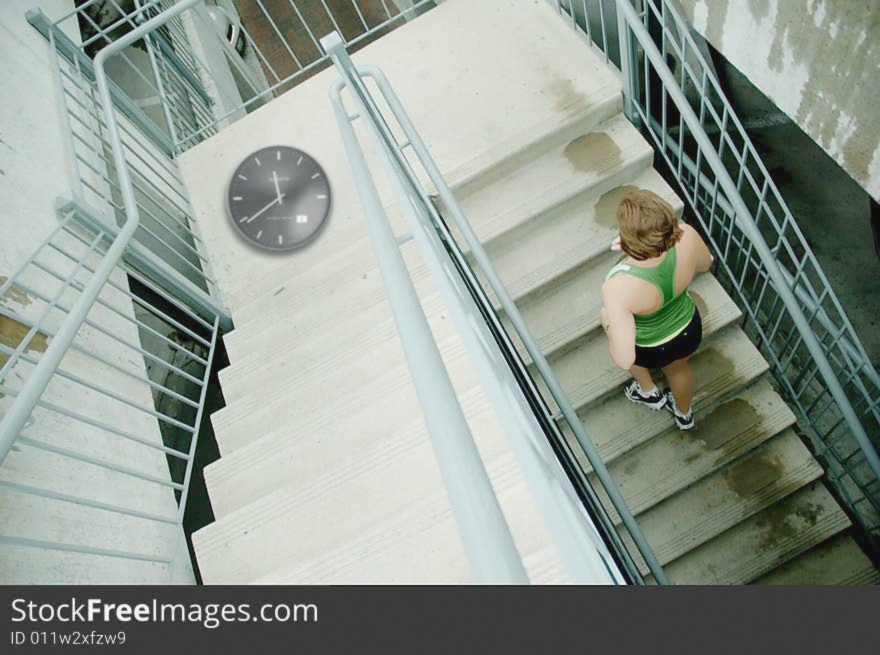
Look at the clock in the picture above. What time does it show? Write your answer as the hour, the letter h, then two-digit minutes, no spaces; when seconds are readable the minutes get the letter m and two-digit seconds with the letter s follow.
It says 11h39
